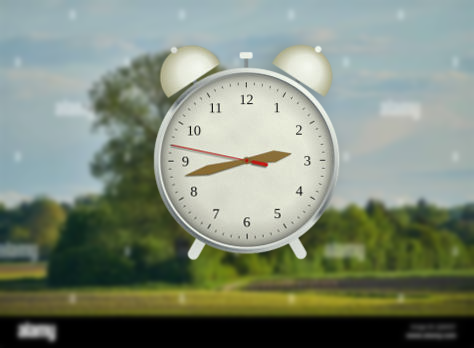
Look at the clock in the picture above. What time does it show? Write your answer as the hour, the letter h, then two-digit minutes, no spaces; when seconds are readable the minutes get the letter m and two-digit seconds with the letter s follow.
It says 2h42m47s
